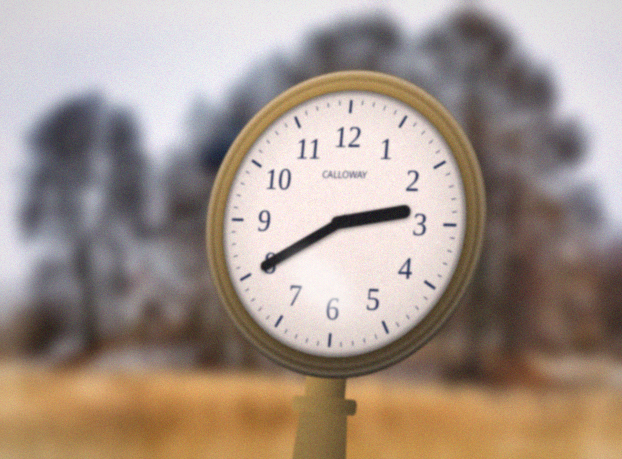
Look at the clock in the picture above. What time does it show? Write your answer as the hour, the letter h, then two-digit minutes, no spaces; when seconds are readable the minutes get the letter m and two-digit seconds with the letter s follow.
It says 2h40
